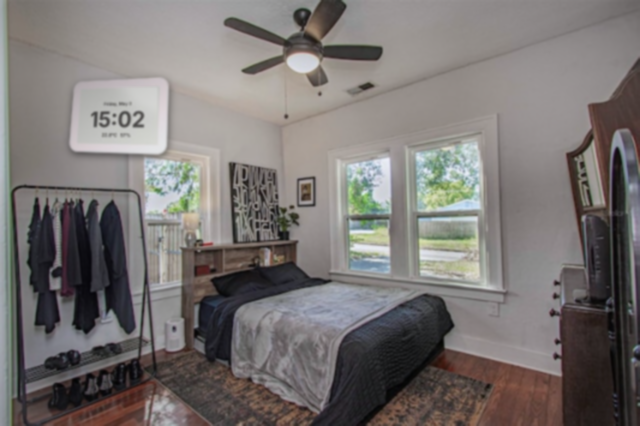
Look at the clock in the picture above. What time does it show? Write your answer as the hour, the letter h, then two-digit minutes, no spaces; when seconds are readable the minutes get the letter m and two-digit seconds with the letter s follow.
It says 15h02
